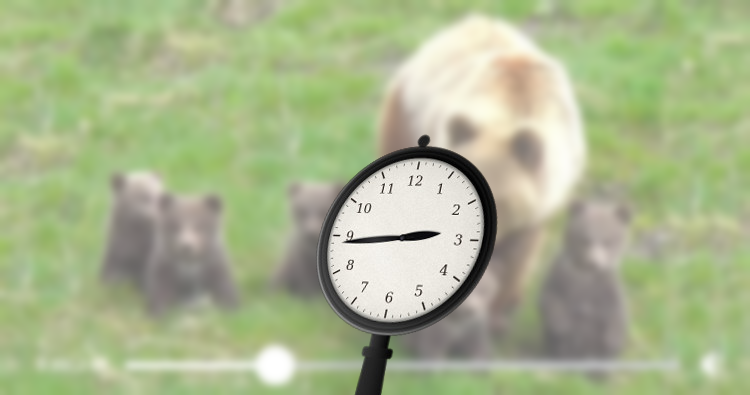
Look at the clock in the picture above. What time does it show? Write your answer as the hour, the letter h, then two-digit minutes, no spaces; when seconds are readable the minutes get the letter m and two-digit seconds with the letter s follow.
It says 2h44
